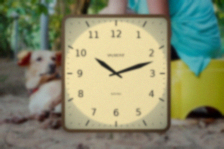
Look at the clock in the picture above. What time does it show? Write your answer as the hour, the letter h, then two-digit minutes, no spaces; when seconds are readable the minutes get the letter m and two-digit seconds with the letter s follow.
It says 10h12
